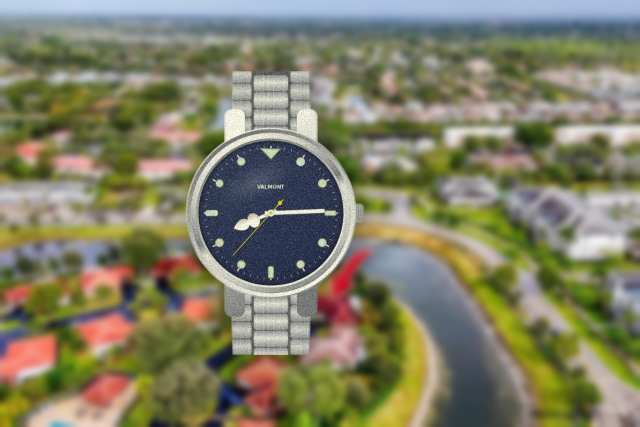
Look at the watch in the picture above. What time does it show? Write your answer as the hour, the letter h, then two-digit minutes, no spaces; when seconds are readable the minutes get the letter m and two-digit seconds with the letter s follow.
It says 8h14m37s
